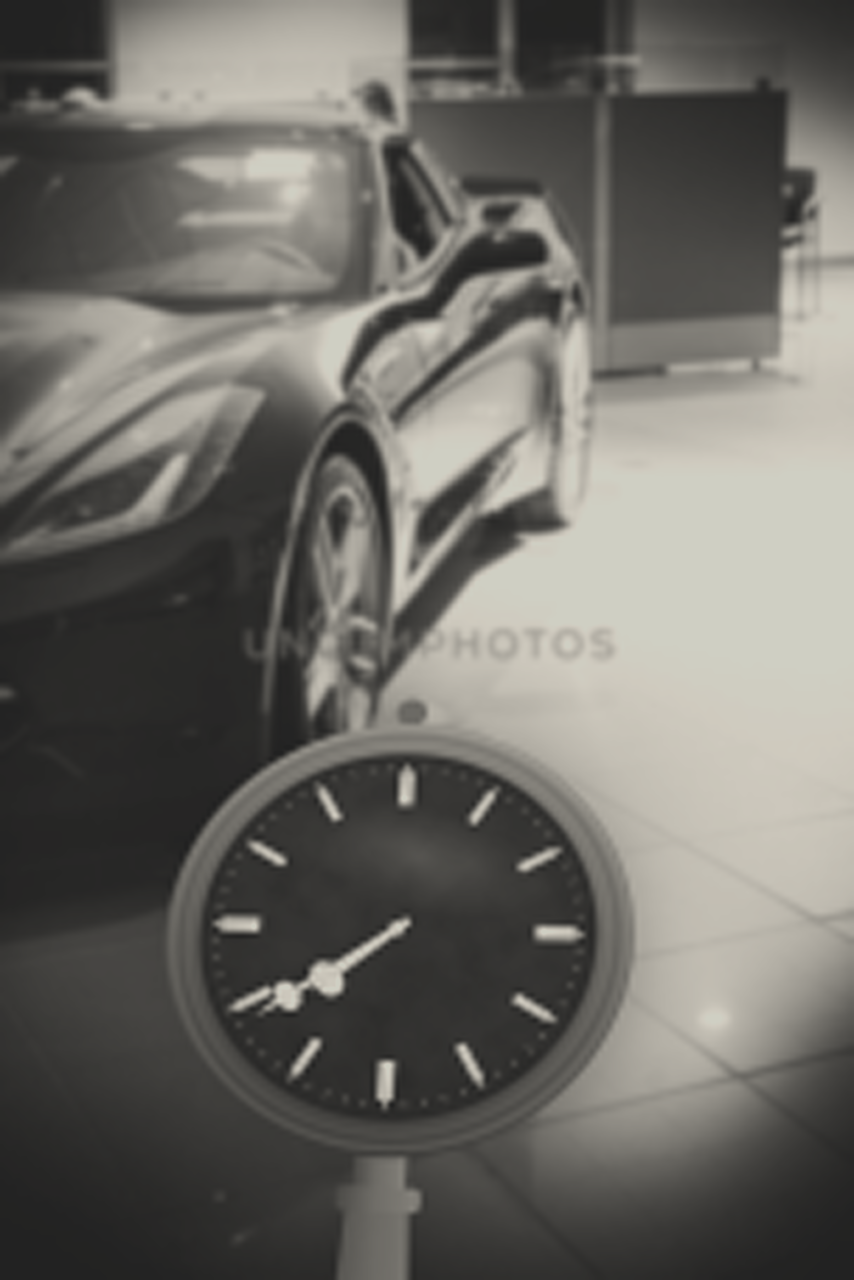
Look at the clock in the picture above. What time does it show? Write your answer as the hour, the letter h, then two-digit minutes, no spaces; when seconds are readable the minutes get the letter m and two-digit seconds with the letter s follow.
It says 7h39
